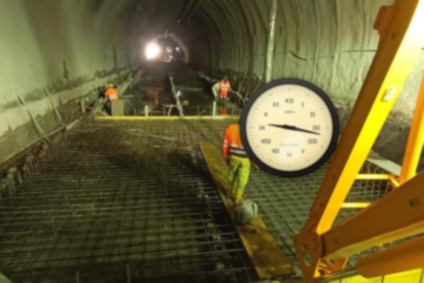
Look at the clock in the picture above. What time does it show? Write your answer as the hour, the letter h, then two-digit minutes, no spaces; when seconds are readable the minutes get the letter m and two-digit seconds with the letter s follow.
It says 9h17
